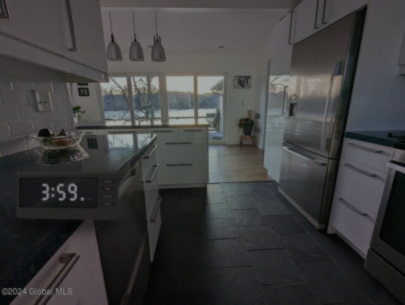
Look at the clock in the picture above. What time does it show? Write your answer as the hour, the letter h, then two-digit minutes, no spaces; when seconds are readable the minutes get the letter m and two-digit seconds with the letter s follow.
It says 3h59
